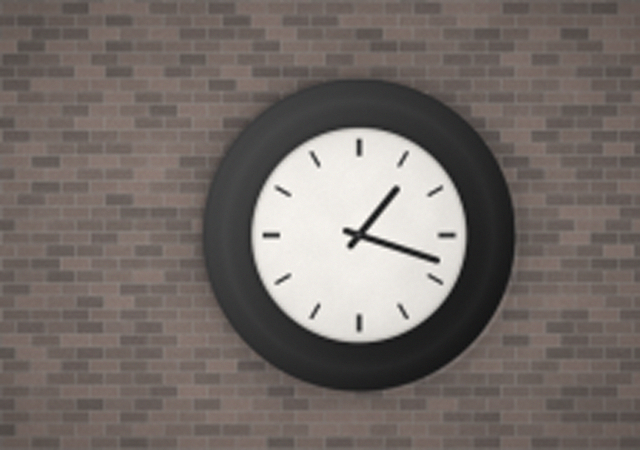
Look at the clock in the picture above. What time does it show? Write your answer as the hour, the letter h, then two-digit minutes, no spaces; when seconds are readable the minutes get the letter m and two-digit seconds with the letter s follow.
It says 1h18
